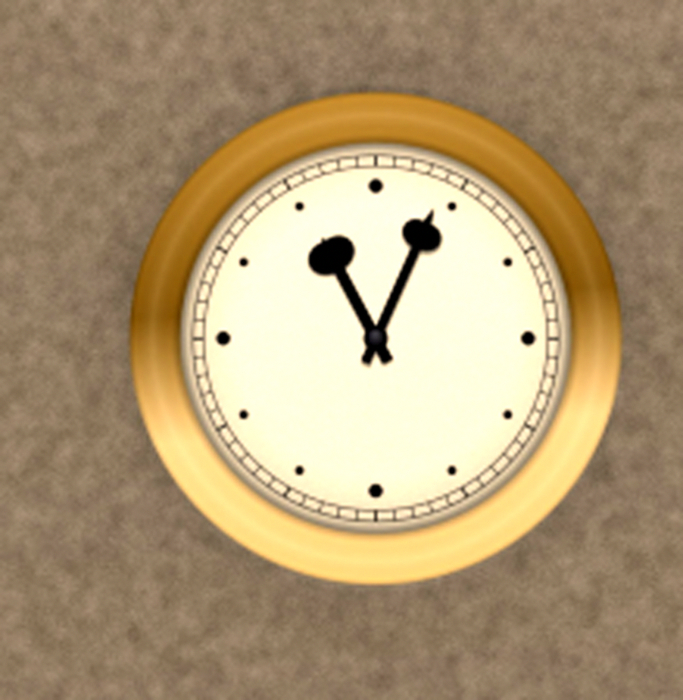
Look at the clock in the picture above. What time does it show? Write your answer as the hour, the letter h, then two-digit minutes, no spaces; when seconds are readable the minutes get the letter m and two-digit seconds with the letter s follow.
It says 11h04
